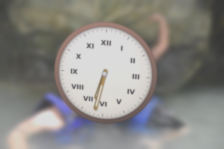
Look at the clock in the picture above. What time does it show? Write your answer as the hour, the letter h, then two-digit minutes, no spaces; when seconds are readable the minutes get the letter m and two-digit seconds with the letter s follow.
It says 6h32
